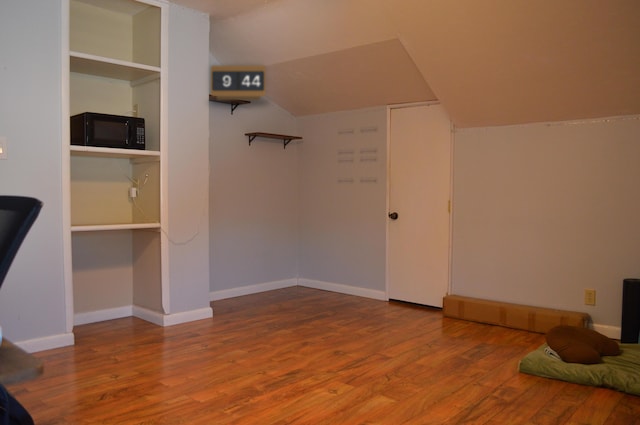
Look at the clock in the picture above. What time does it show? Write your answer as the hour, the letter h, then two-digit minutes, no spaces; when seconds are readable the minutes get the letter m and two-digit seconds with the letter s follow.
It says 9h44
